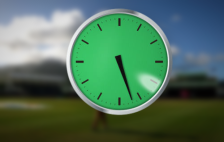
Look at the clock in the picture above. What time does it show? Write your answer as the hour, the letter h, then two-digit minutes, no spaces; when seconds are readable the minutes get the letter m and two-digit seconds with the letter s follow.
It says 5h27
